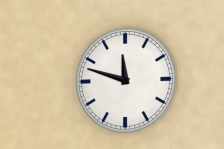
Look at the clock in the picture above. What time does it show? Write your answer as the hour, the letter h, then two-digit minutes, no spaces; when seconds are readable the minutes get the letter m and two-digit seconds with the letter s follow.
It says 11h48
